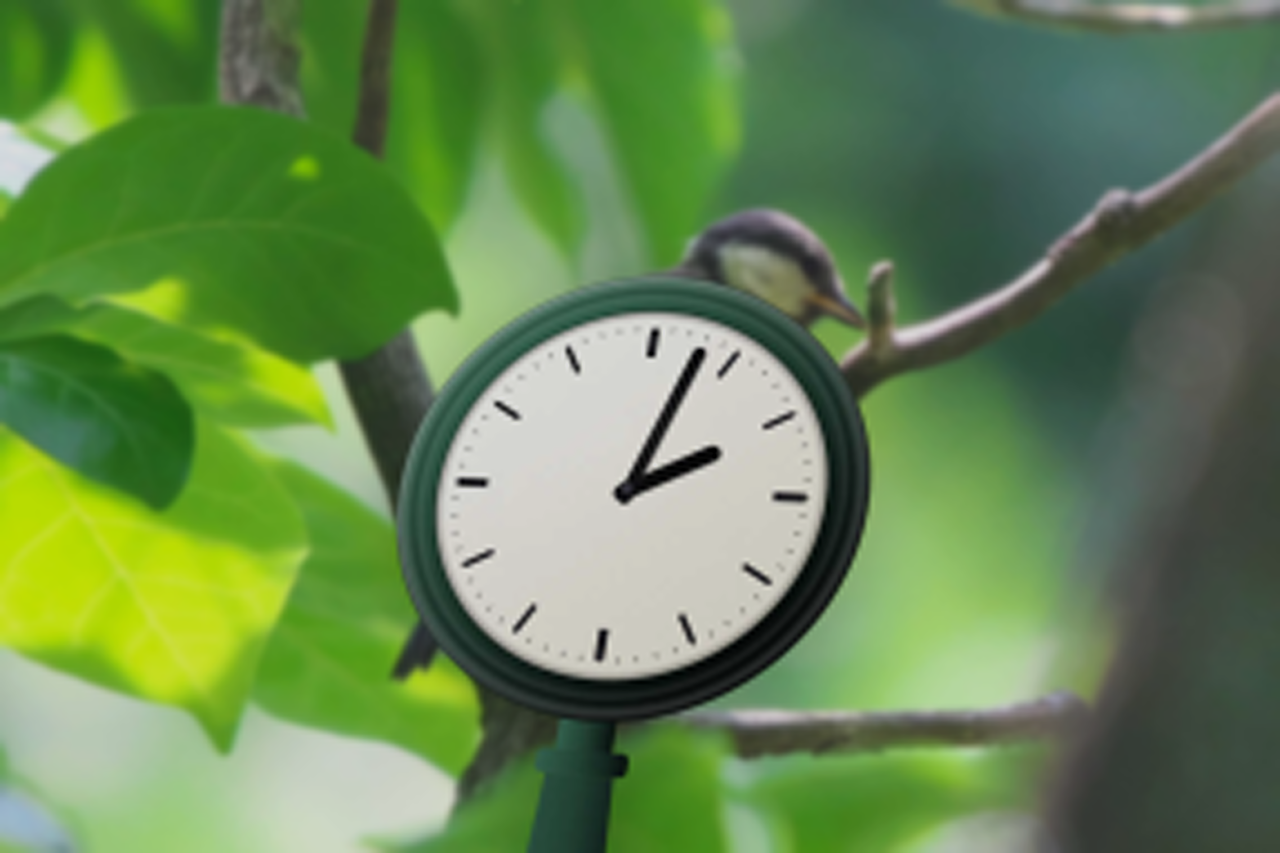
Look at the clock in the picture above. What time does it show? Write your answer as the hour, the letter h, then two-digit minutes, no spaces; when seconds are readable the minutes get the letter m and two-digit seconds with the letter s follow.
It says 2h03
